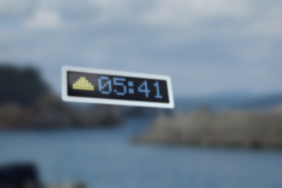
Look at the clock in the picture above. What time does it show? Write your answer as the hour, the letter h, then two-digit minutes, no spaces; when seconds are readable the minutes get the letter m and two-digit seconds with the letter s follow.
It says 5h41
